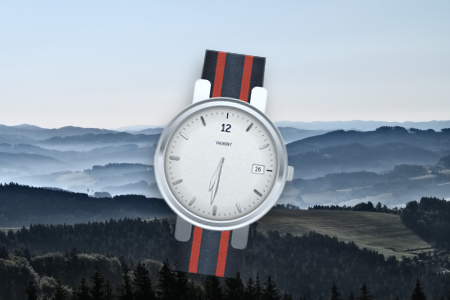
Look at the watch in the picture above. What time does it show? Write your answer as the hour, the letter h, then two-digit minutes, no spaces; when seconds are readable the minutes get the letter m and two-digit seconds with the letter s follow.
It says 6h31
